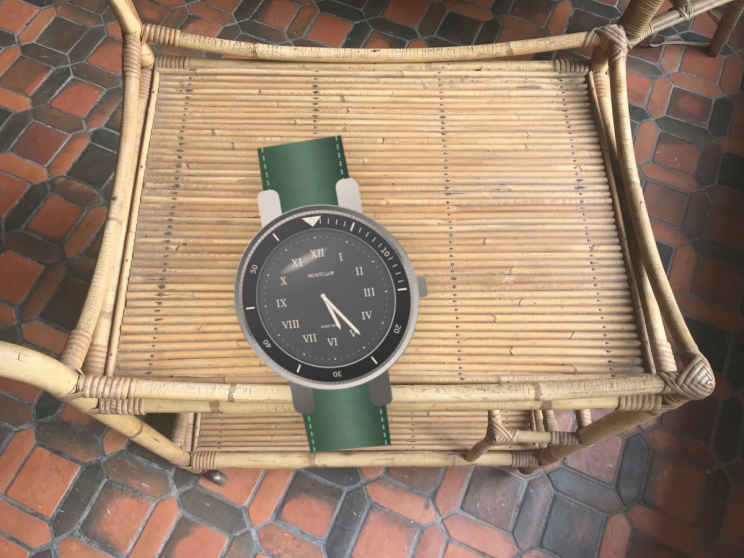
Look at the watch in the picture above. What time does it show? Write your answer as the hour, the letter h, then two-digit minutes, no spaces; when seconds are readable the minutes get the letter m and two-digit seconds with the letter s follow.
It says 5h24
